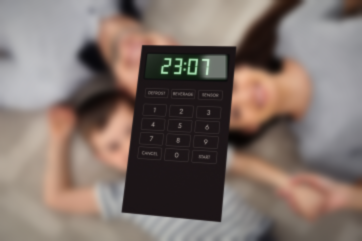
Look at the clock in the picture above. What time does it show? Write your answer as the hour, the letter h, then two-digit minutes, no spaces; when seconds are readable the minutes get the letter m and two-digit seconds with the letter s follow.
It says 23h07
